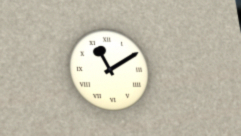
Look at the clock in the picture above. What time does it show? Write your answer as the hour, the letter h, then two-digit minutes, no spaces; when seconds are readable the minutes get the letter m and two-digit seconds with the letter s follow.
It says 11h10
